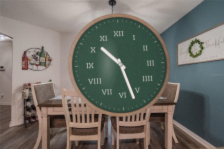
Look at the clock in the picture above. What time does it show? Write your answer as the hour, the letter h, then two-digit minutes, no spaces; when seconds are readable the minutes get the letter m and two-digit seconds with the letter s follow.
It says 10h27
